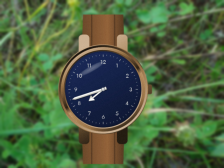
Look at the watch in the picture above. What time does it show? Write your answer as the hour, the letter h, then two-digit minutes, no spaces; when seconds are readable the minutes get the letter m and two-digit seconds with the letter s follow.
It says 7h42
